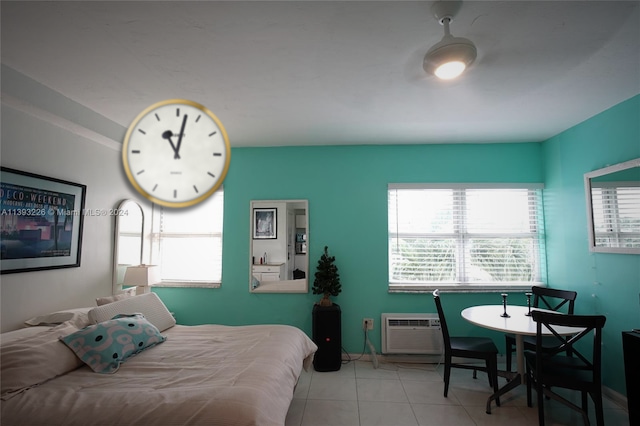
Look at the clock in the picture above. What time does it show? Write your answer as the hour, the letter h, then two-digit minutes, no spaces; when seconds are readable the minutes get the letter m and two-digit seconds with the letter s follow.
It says 11h02
